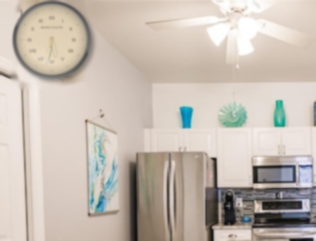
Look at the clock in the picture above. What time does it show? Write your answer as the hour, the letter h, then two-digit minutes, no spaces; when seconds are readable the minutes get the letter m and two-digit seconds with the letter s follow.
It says 5h32
